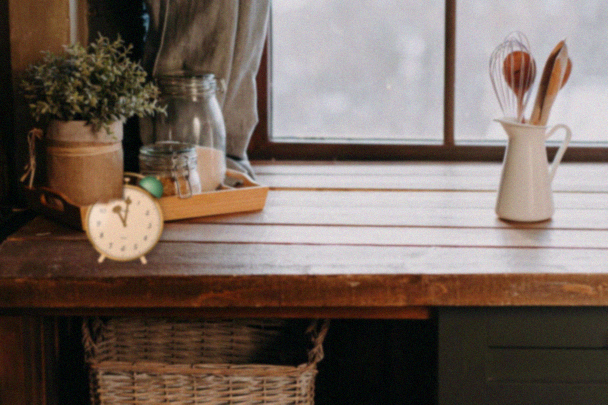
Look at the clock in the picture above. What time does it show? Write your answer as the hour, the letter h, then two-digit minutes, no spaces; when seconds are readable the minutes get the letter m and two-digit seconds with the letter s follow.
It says 11h01
